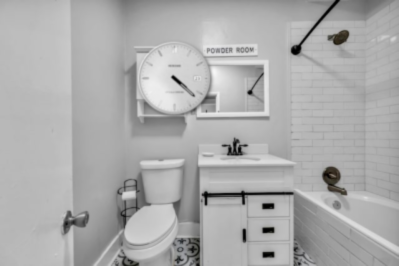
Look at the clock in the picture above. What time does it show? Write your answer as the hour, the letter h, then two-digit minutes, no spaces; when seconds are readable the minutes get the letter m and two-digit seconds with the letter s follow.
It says 4h22
